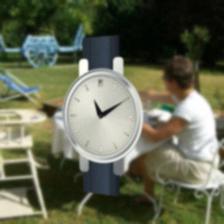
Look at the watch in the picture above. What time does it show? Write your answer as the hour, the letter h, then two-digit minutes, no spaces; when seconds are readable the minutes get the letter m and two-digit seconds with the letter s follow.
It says 11h10
